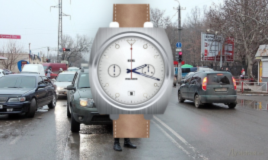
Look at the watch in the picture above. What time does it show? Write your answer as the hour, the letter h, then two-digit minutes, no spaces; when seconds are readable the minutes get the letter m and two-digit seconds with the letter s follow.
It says 2h18
